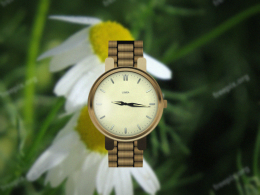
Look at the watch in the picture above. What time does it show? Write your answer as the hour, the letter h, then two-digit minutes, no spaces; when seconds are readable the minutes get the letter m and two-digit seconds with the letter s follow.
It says 9h16
